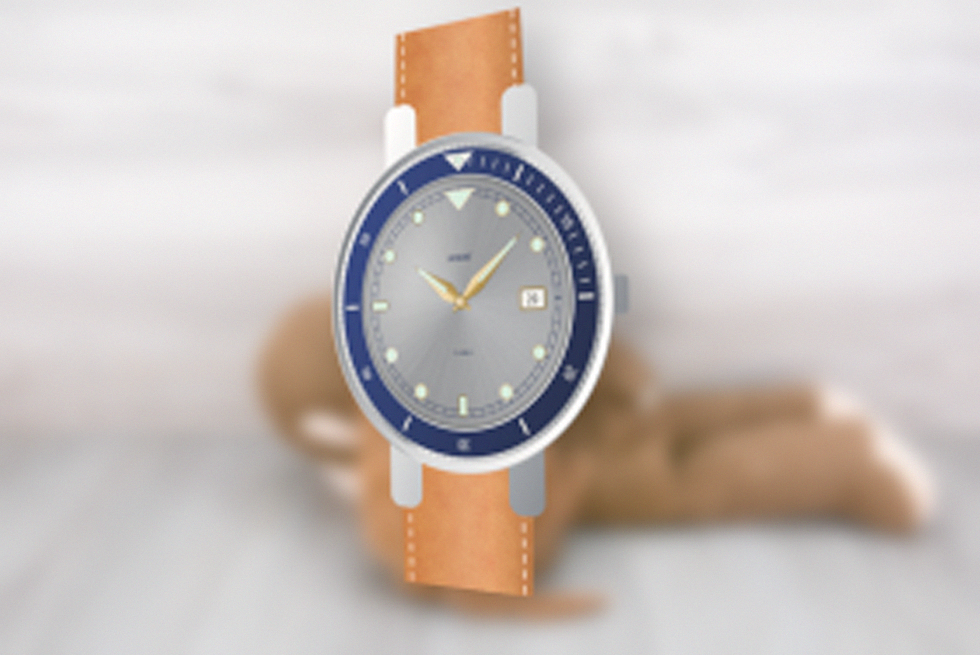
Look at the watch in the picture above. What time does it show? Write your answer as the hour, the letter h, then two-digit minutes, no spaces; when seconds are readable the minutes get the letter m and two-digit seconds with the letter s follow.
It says 10h08
